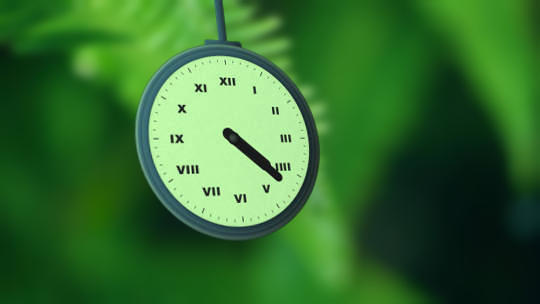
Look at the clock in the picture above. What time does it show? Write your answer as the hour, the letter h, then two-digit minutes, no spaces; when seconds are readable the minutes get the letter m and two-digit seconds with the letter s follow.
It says 4h22
